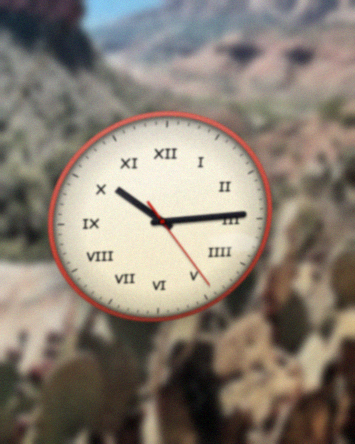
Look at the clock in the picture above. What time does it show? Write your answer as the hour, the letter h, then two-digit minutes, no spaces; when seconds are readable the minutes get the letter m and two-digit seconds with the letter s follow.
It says 10h14m24s
